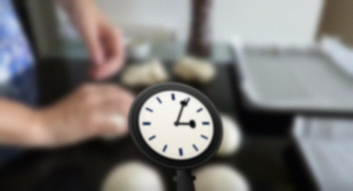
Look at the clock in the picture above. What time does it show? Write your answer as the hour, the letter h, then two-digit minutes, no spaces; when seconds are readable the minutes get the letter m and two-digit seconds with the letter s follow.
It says 3h04
